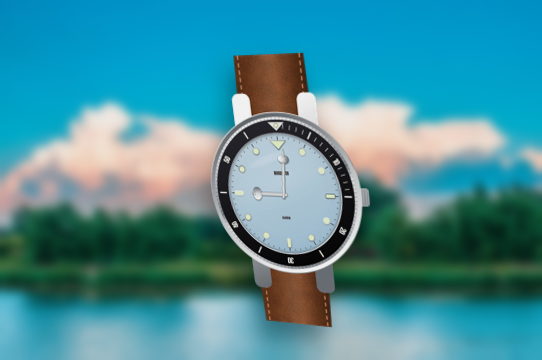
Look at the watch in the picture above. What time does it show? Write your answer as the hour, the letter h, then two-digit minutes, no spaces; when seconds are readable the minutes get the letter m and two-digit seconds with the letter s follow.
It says 9h01
